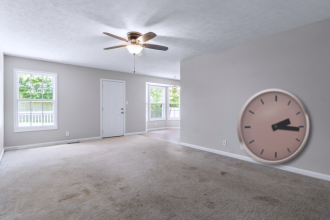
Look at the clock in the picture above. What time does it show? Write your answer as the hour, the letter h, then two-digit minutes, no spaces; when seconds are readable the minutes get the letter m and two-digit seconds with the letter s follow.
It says 2h16
